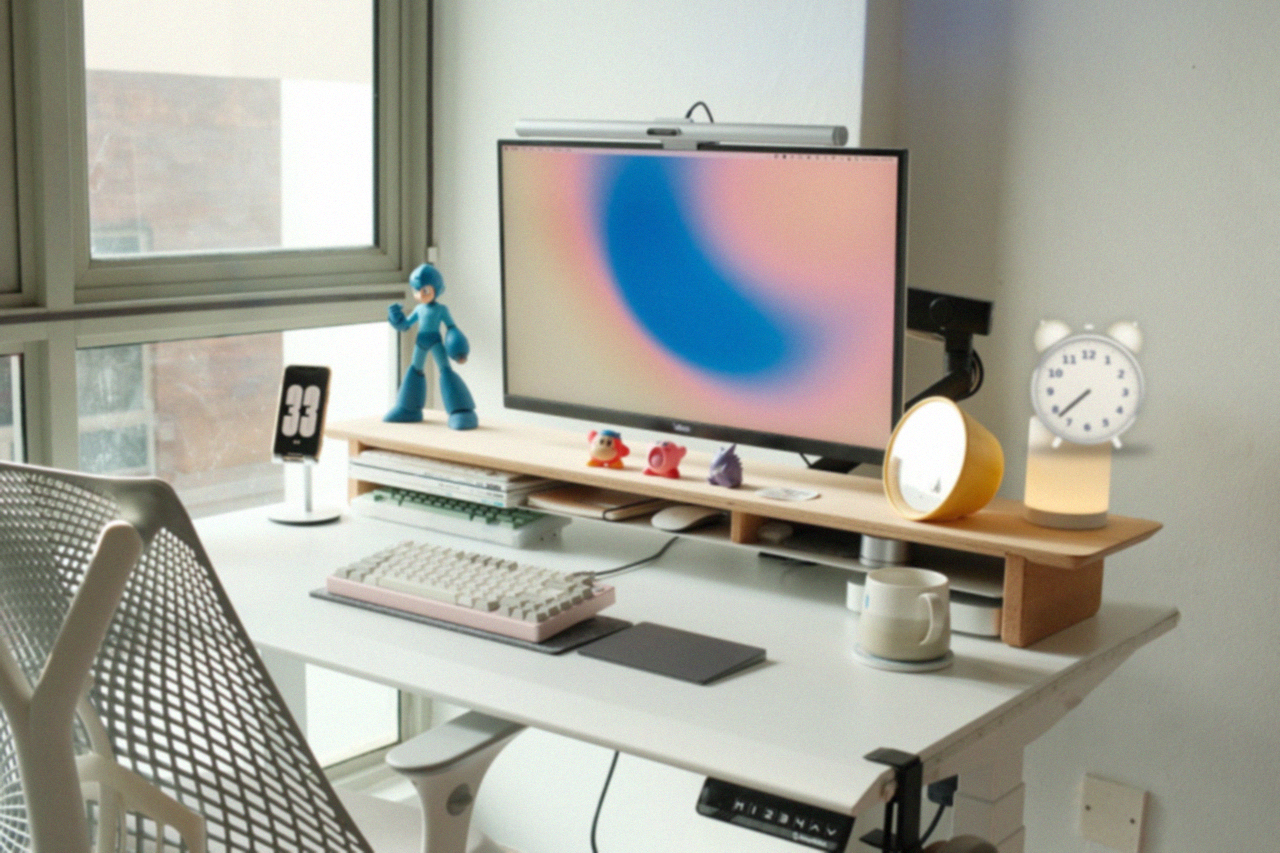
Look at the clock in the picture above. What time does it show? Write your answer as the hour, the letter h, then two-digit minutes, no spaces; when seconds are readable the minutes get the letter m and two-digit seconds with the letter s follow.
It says 7h38
